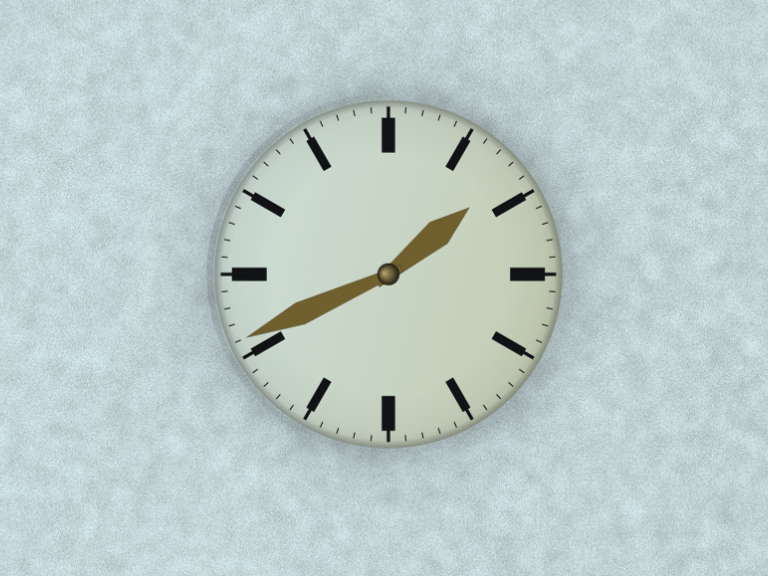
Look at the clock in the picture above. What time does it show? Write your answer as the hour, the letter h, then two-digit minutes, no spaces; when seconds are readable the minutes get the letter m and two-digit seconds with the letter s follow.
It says 1h41
